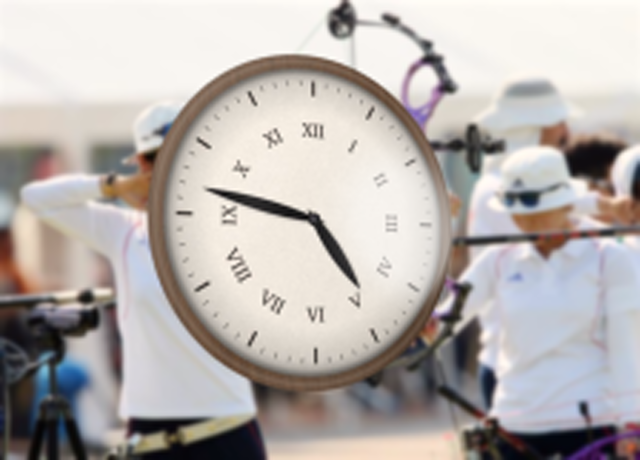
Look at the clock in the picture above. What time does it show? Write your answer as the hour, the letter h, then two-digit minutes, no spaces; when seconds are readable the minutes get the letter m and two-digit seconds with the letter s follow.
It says 4h47
